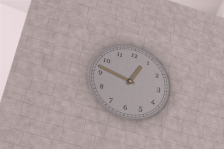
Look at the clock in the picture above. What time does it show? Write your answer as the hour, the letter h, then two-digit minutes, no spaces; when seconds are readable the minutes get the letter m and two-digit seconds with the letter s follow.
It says 12h47
